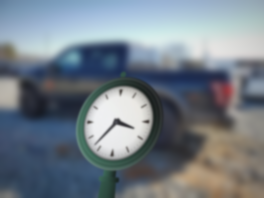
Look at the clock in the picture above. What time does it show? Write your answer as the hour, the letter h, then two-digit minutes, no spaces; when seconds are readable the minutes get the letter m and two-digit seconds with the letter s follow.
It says 3h37
